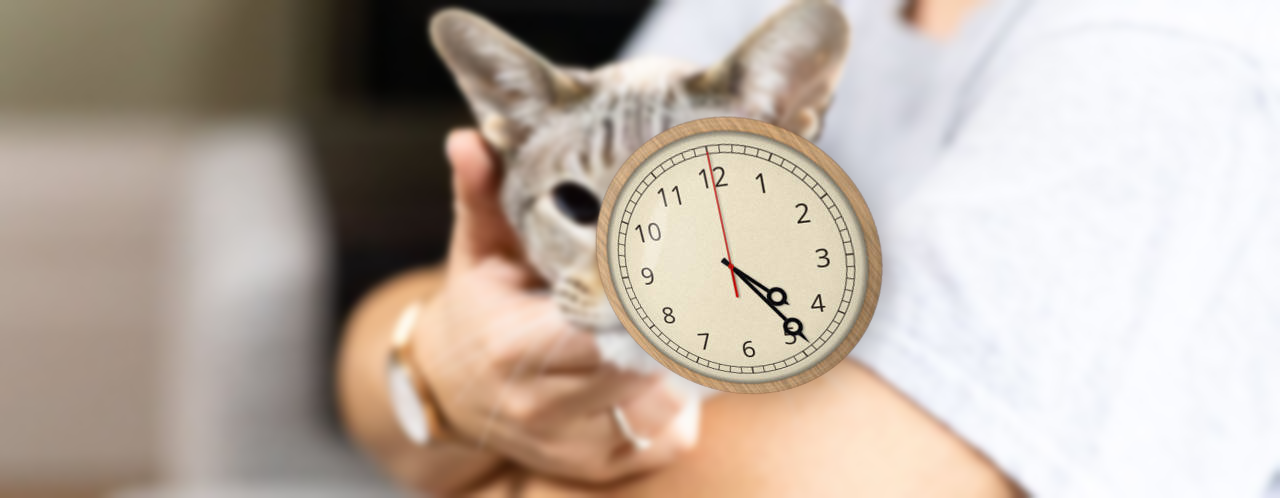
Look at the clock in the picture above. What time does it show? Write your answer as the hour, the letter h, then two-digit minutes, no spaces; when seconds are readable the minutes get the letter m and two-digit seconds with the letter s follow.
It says 4h24m00s
